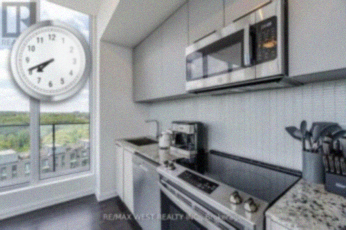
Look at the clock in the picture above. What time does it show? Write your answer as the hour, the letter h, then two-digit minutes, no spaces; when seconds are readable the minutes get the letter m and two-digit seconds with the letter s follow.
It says 7h41
